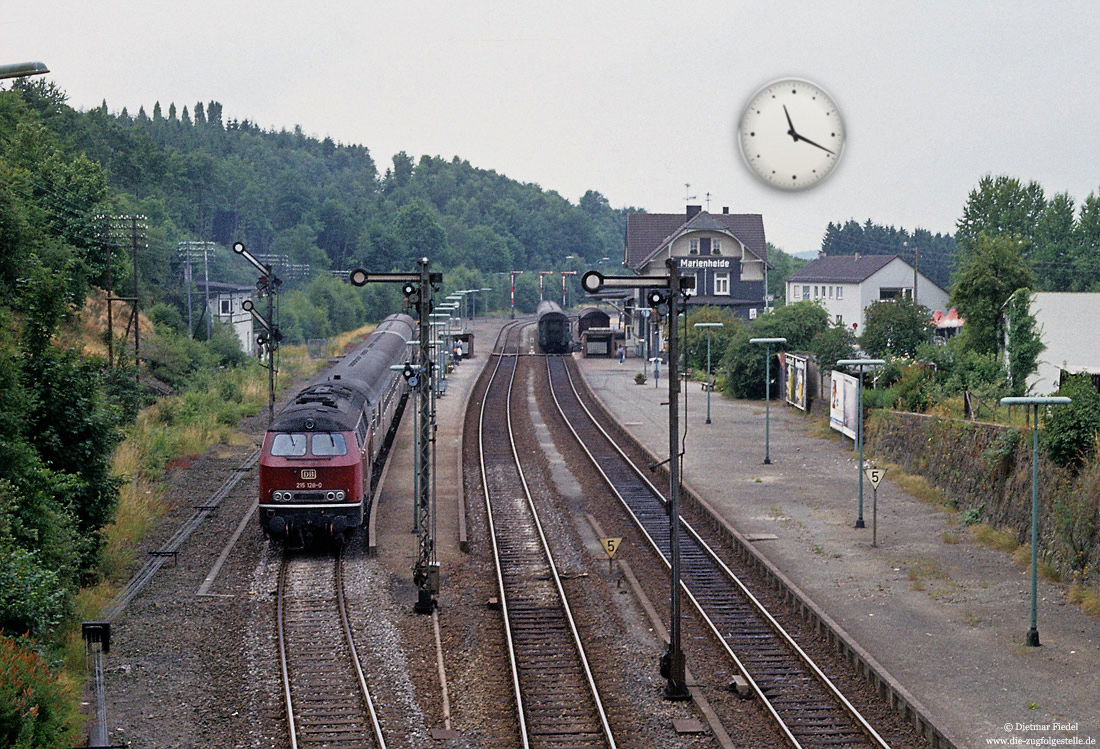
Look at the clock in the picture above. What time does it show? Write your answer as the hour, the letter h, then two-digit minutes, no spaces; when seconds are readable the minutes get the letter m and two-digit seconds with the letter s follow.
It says 11h19
